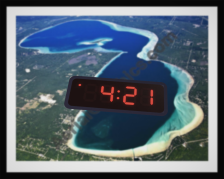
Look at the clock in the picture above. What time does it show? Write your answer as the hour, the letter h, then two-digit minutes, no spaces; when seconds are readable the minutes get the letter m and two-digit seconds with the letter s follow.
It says 4h21
